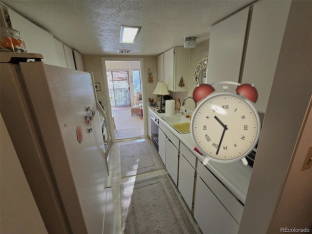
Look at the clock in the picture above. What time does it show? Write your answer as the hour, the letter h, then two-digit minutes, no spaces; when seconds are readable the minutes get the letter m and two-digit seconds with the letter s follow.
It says 10h33
